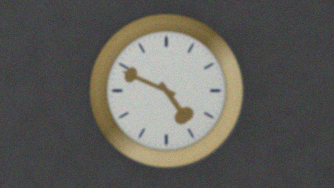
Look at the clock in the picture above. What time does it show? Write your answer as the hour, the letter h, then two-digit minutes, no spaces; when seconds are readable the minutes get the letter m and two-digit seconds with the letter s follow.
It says 4h49
